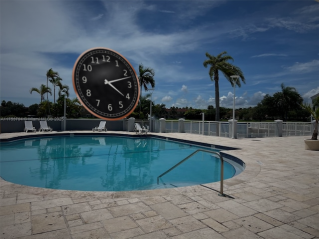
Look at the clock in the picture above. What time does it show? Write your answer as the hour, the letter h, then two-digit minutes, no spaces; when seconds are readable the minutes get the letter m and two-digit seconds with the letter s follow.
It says 4h12
